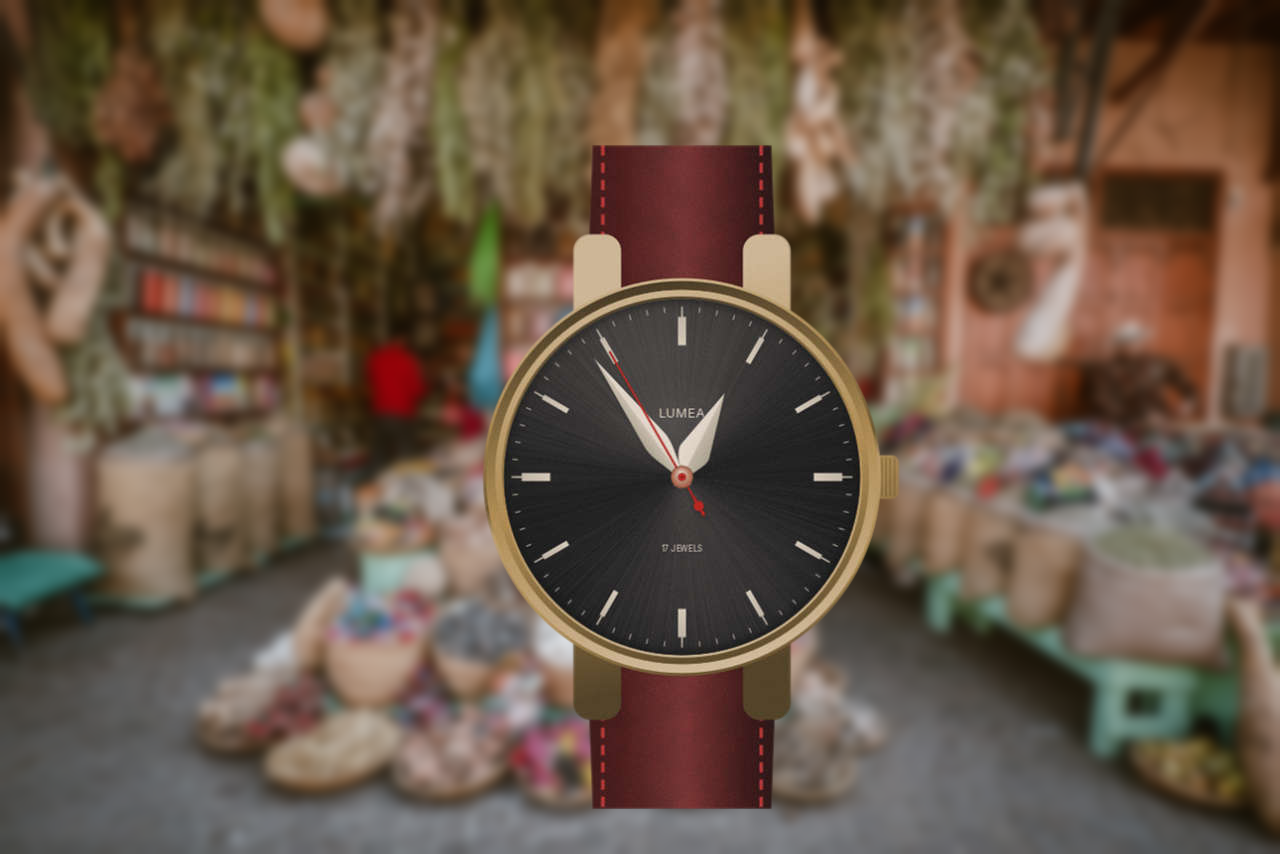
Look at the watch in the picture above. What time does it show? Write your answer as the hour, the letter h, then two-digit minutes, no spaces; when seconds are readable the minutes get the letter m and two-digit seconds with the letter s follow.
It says 12h53m55s
